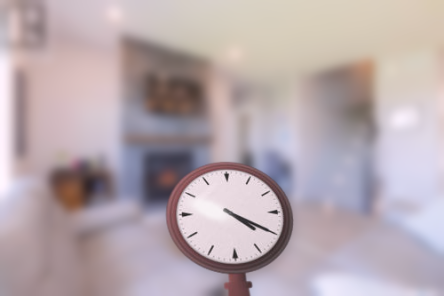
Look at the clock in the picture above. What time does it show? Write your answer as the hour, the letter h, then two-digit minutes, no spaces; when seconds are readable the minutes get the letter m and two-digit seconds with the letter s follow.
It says 4h20
